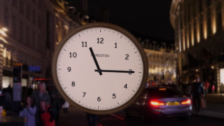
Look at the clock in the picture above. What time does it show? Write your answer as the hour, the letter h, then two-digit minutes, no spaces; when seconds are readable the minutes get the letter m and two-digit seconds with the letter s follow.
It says 11h15
